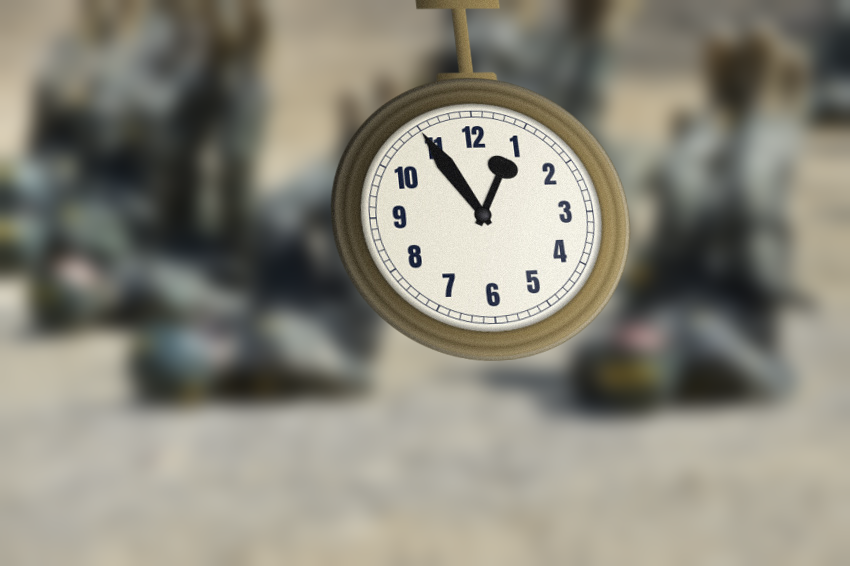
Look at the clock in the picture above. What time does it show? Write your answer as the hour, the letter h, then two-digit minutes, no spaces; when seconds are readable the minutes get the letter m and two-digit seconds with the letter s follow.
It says 12h55
